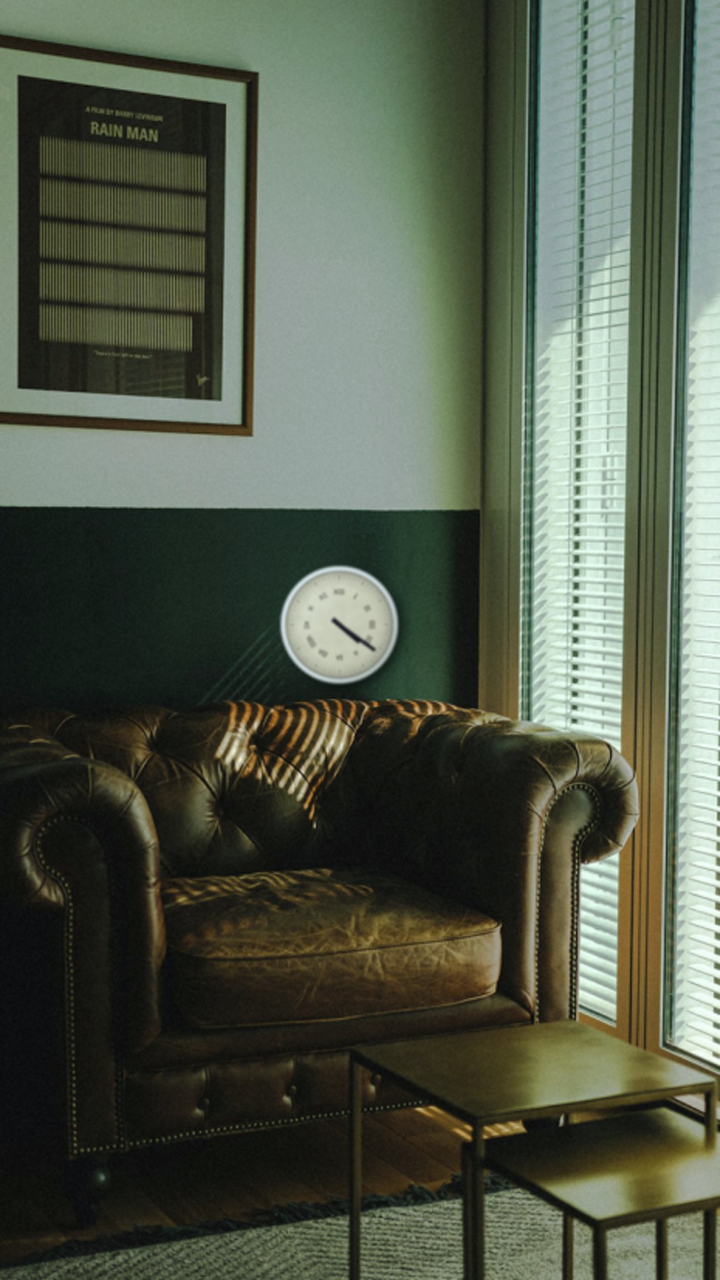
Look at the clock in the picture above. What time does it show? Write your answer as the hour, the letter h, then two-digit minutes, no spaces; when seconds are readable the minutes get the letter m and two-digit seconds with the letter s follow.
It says 4h21
